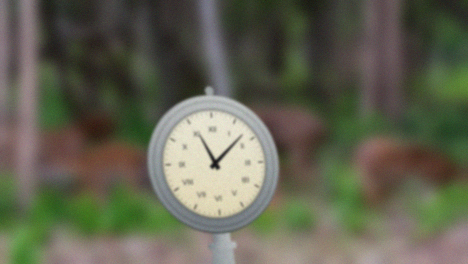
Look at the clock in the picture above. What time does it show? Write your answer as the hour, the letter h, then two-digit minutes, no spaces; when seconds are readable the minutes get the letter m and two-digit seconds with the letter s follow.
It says 11h08
